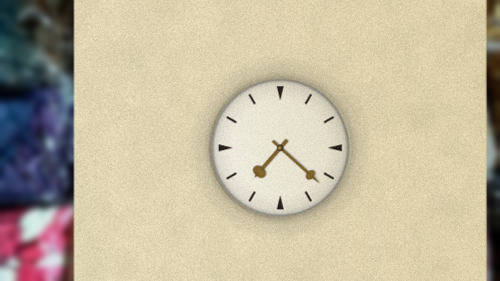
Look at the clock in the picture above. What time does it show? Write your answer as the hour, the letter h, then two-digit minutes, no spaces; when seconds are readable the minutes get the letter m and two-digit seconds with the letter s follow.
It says 7h22
